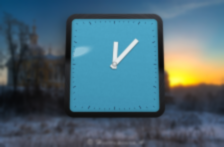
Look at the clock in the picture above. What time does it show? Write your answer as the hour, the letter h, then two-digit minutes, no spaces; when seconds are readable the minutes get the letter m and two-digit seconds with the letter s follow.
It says 12h07
